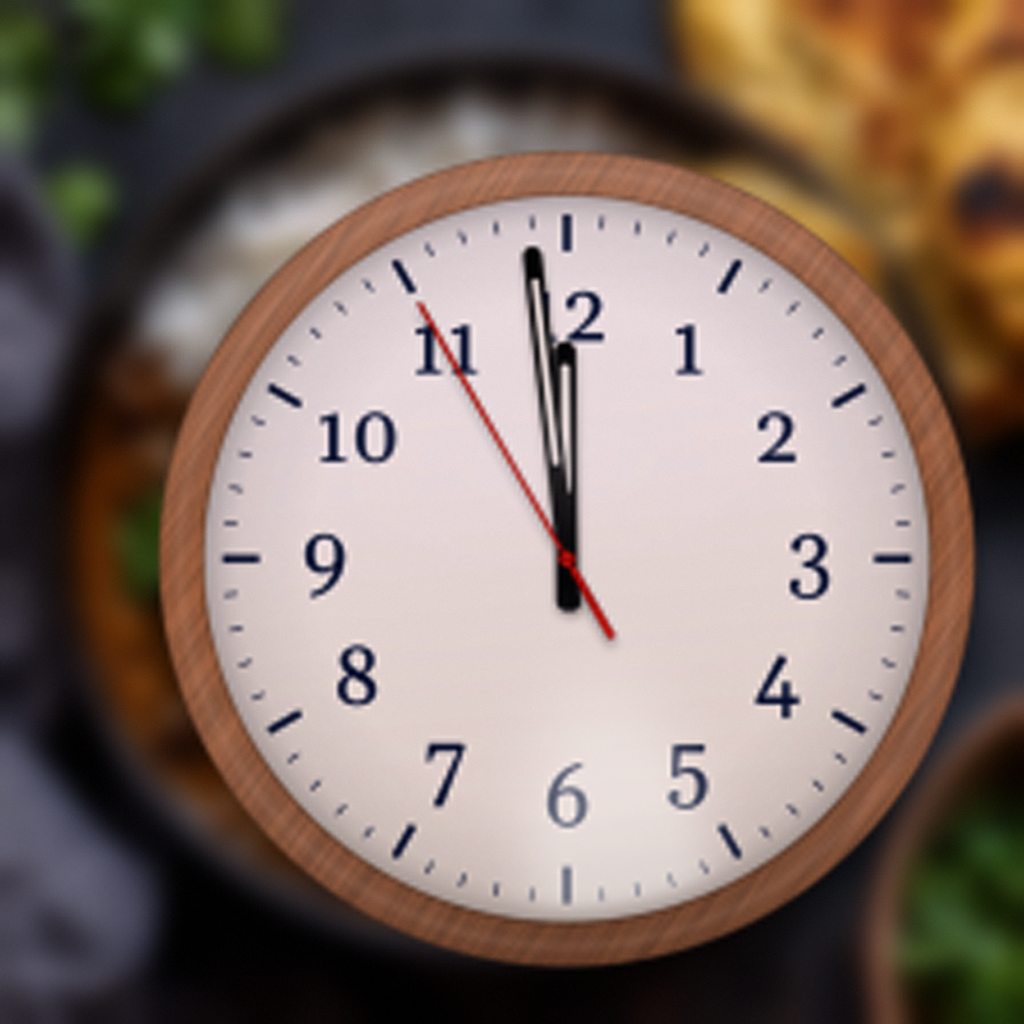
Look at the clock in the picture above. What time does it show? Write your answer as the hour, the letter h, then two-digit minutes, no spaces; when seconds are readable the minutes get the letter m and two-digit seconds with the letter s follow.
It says 11h58m55s
